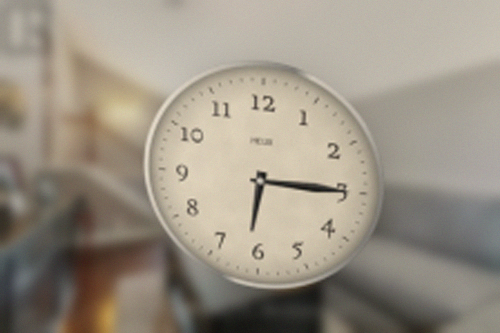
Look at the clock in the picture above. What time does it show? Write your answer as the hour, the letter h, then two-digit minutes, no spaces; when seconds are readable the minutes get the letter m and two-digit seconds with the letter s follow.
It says 6h15
